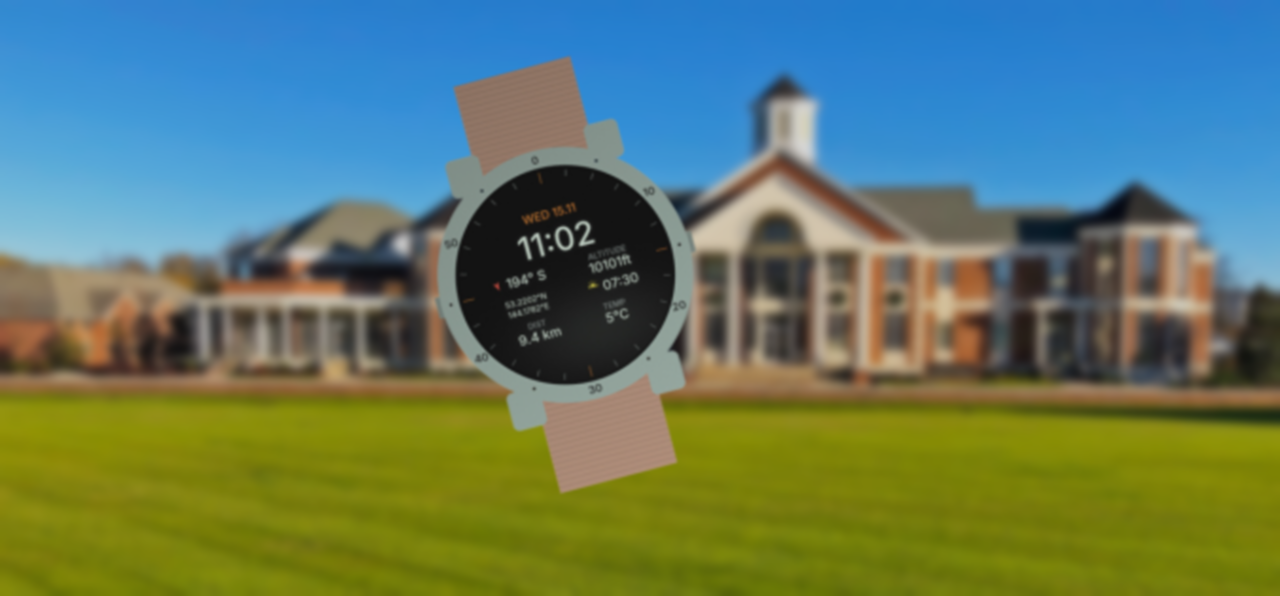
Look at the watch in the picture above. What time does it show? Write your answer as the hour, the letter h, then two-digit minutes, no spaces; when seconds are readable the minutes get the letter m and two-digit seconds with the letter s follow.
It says 11h02
